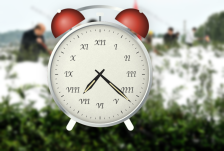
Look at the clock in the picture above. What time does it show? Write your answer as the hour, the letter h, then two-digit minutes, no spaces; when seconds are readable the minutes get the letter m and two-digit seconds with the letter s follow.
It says 7h22
